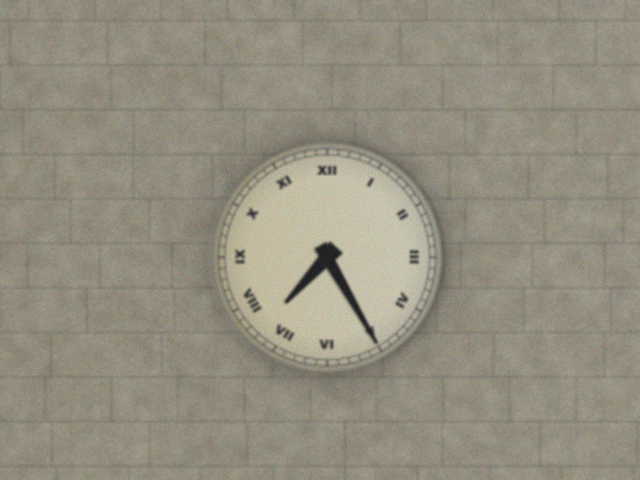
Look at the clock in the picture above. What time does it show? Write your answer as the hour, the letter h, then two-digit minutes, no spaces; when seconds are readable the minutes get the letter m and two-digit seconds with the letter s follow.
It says 7h25
